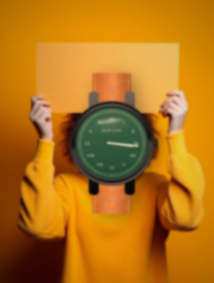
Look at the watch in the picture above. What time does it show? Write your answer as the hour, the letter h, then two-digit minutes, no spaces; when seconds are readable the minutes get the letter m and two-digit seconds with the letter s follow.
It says 3h16
